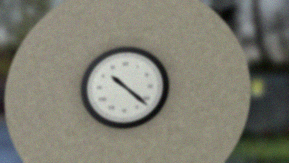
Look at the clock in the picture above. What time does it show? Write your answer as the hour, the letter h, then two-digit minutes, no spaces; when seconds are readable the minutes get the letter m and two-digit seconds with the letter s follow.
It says 10h22
